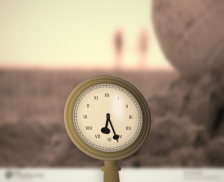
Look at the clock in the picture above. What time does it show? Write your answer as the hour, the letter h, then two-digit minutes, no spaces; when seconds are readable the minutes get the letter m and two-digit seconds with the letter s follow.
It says 6h27
